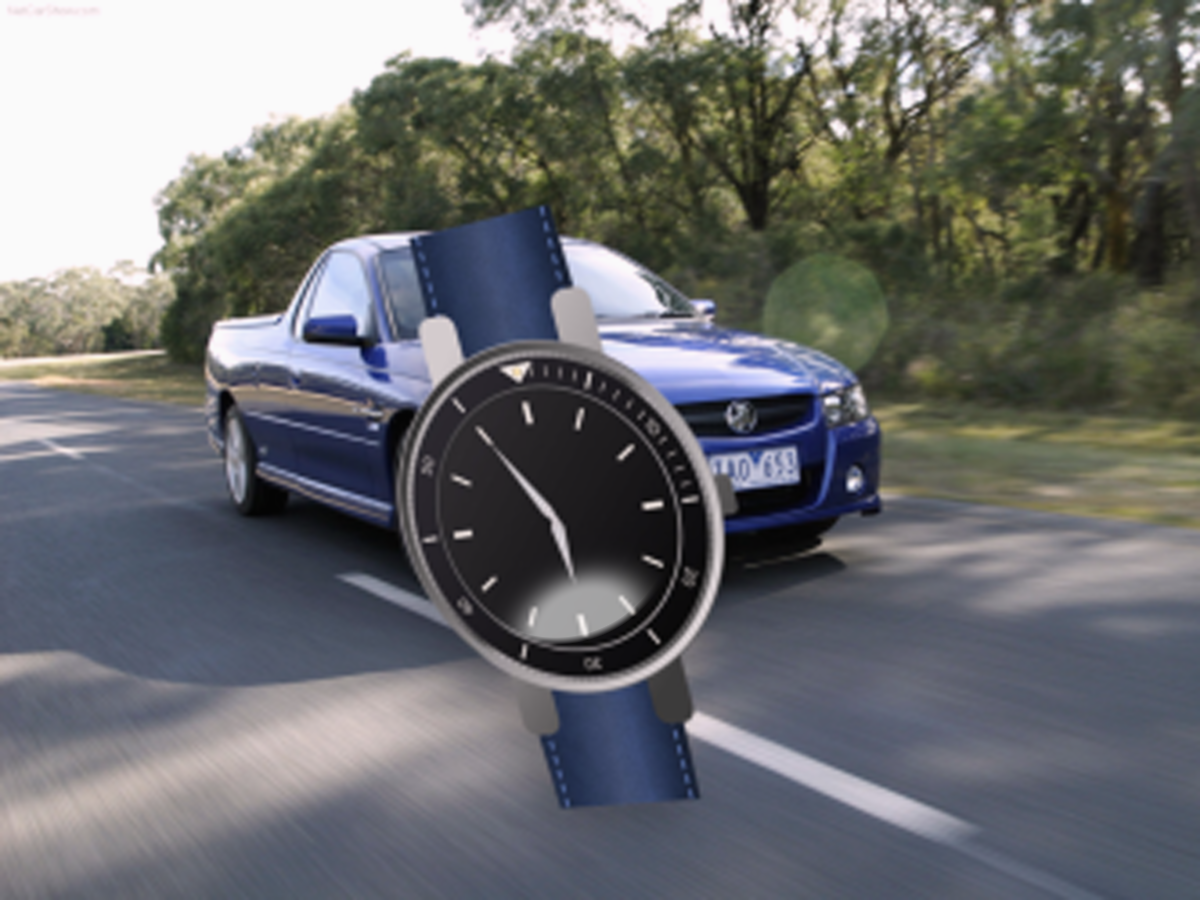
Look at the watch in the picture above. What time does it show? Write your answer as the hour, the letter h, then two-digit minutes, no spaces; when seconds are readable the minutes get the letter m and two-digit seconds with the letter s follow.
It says 5h55
